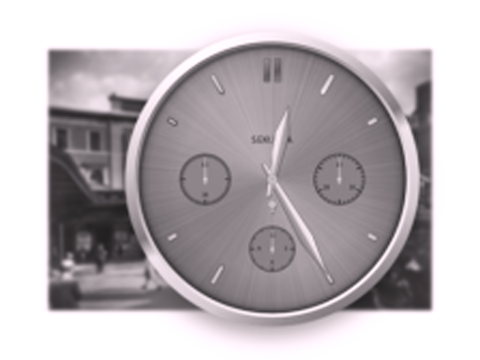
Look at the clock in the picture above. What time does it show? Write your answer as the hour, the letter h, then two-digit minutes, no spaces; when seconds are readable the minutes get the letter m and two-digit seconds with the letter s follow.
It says 12h25
